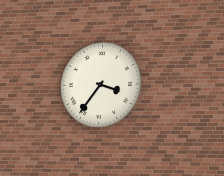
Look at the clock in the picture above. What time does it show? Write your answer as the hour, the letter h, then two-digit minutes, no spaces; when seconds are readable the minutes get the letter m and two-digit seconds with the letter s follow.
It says 3h36
